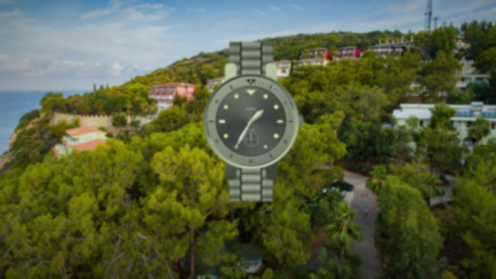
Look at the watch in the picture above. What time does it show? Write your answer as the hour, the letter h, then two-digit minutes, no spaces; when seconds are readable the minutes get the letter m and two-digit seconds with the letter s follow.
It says 1h35
